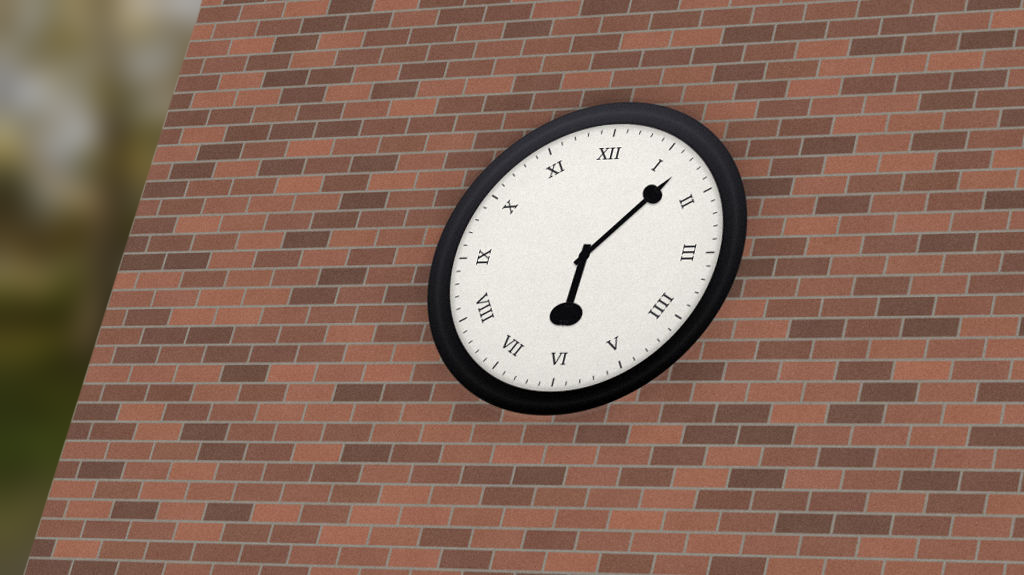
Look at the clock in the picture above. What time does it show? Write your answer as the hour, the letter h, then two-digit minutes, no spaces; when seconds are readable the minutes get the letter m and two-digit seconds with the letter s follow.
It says 6h07
